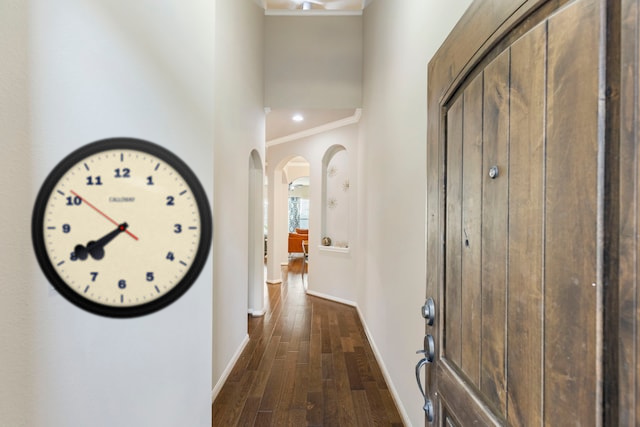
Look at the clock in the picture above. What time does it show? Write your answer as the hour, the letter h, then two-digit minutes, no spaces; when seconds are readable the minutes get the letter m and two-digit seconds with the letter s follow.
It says 7h39m51s
